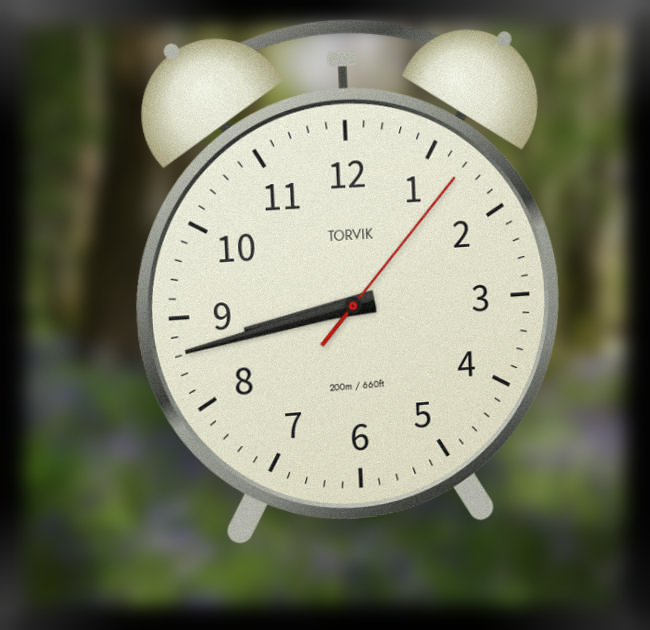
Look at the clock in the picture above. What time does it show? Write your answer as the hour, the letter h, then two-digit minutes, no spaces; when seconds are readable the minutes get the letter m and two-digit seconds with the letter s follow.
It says 8h43m07s
